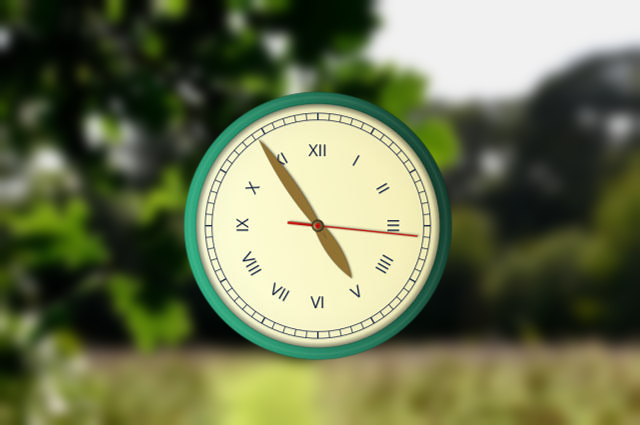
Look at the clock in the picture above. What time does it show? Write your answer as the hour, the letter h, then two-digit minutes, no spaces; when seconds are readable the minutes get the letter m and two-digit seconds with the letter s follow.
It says 4h54m16s
